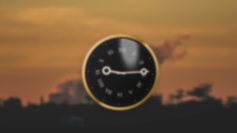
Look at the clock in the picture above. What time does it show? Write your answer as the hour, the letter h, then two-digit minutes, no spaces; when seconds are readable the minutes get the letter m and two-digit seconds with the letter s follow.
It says 9h14
